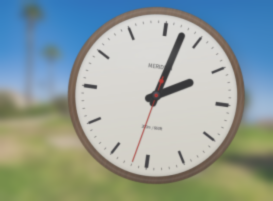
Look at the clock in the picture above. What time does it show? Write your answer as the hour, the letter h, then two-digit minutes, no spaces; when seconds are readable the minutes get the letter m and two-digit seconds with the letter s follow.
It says 2h02m32s
